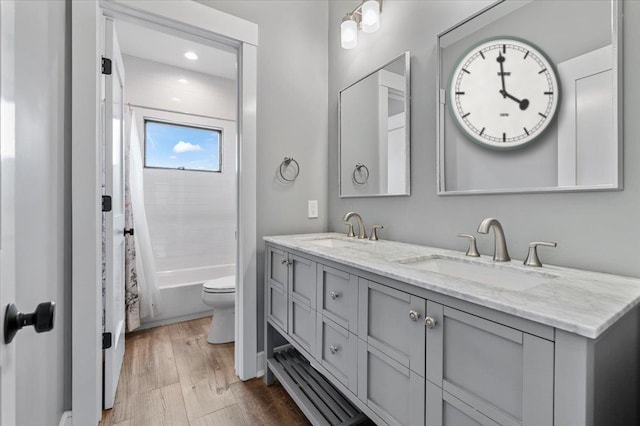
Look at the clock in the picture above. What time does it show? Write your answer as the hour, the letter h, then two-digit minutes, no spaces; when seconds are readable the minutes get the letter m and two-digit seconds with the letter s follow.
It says 3h59
